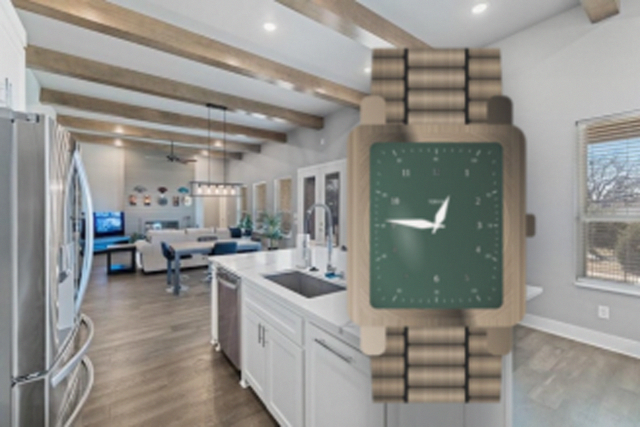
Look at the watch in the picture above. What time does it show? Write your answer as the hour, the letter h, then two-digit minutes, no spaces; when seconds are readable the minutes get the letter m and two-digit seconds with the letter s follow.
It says 12h46
